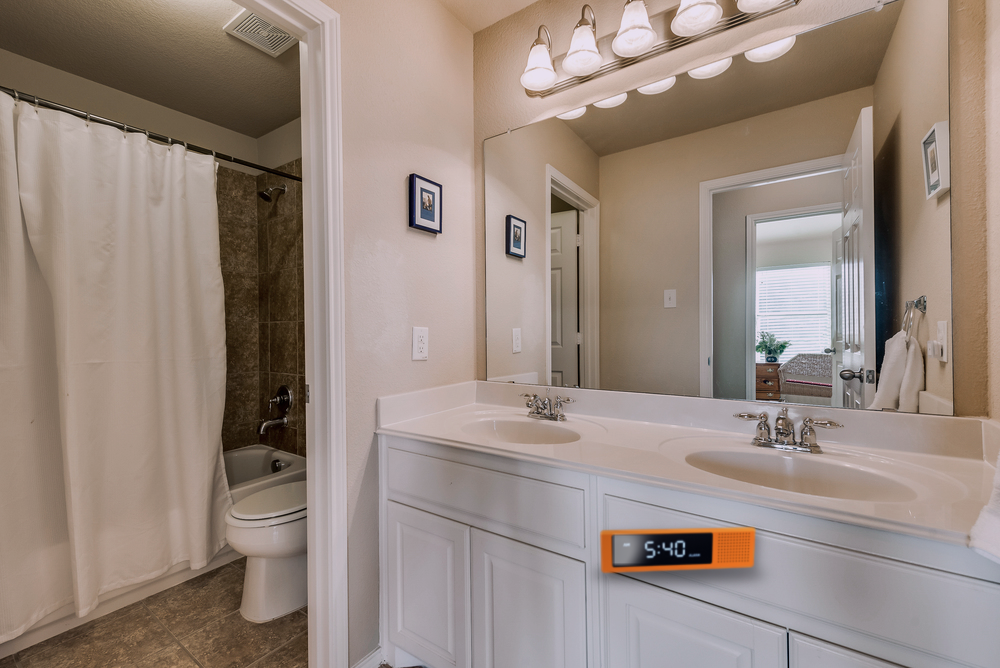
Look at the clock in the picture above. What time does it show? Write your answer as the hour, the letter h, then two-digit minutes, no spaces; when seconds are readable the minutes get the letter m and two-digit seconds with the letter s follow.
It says 5h40
